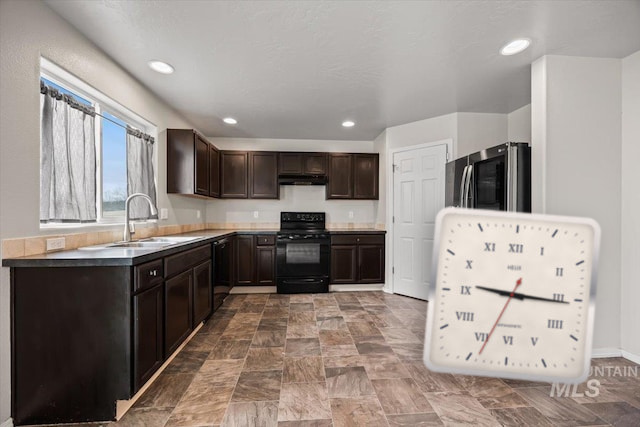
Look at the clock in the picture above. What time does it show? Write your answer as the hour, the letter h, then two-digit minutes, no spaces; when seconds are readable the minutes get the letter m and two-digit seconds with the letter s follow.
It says 9h15m34s
